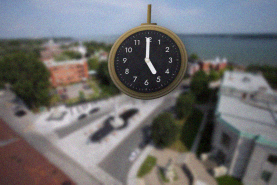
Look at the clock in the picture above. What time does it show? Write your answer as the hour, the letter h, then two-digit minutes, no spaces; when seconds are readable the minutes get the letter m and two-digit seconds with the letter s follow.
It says 5h00
